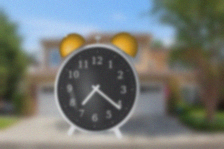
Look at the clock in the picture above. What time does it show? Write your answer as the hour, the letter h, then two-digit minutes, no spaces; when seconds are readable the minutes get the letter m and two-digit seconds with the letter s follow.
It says 7h21
